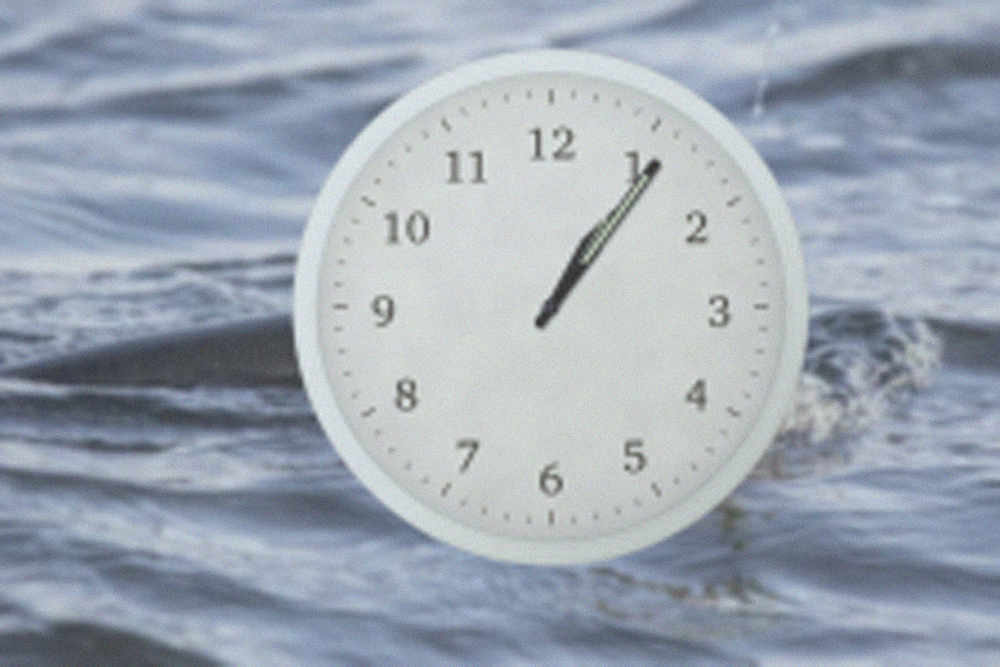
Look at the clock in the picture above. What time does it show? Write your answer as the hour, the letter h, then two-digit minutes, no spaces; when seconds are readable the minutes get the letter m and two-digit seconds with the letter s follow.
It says 1h06
